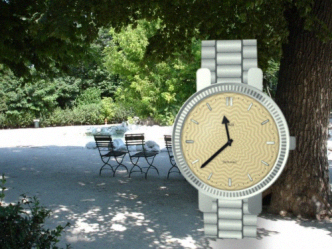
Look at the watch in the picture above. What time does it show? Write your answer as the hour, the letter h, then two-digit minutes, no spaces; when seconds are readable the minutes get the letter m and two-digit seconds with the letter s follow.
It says 11h38
